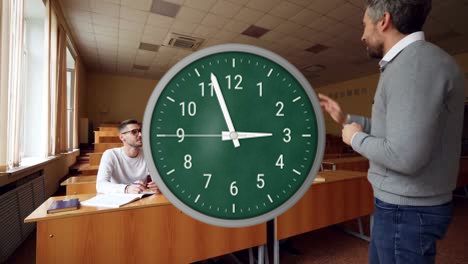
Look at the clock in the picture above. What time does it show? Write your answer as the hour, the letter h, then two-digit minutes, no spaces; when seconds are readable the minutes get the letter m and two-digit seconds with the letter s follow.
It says 2h56m45s
